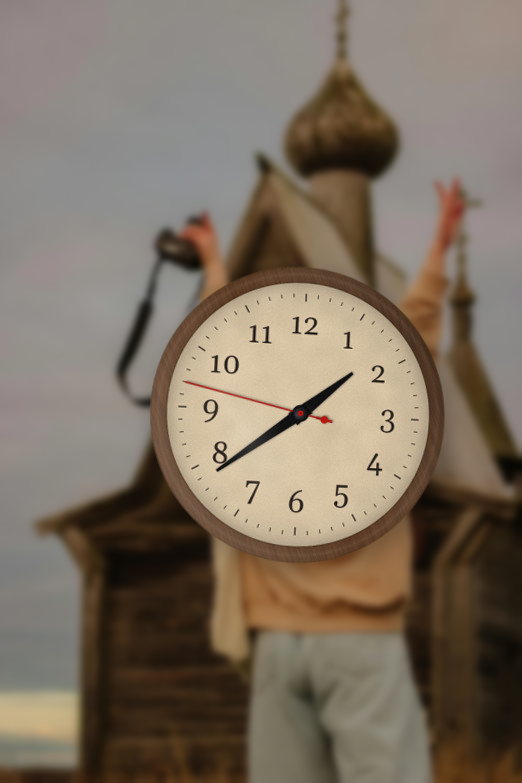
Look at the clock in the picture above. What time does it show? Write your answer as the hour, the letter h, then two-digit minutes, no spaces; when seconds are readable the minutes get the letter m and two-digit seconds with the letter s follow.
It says 1h38m47s
